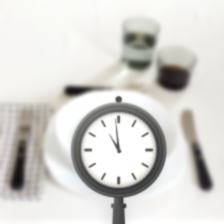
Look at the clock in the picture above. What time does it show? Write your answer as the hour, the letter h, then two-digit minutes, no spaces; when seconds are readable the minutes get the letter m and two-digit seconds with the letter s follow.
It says 10h59
